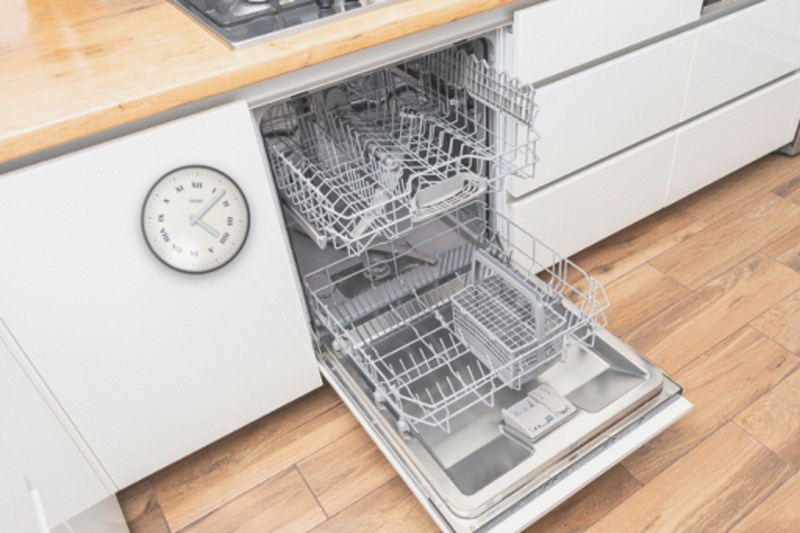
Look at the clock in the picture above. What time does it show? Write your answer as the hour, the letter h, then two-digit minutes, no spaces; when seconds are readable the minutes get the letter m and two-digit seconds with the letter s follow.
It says 4h07
